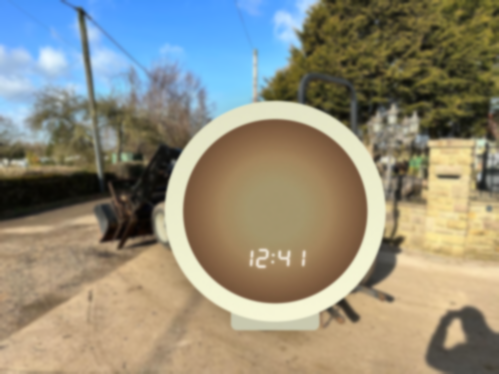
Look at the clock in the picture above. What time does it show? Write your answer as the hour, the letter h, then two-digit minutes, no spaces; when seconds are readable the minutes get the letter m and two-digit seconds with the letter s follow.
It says 12h41
